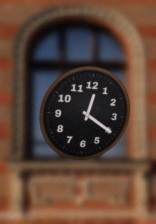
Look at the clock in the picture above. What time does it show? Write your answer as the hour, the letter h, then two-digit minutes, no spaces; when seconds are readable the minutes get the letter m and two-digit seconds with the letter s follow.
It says 12h20
